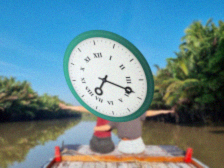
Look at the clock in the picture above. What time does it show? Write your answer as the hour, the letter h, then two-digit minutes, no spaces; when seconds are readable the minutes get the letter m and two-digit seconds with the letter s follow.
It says 7h19
